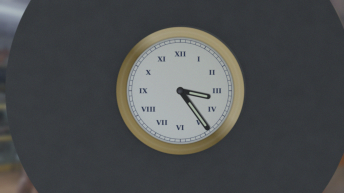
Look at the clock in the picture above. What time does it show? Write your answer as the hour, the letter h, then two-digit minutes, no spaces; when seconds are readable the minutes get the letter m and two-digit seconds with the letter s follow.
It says 3h24
